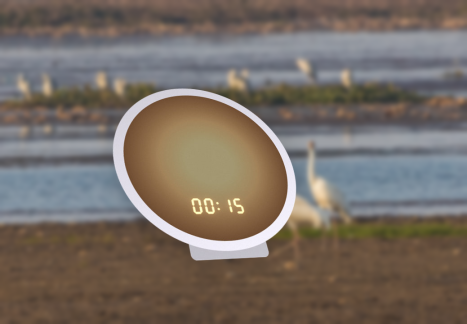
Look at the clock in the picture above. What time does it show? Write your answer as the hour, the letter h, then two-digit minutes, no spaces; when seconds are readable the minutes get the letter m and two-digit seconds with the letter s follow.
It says 0h15
